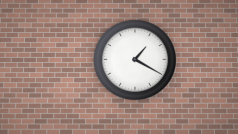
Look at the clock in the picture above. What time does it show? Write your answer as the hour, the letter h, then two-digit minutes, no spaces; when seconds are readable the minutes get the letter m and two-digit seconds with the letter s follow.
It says 1h20
